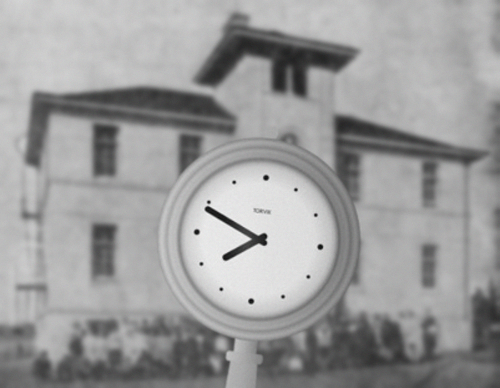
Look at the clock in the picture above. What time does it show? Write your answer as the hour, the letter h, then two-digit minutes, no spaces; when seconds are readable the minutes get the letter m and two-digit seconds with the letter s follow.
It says 7h49
